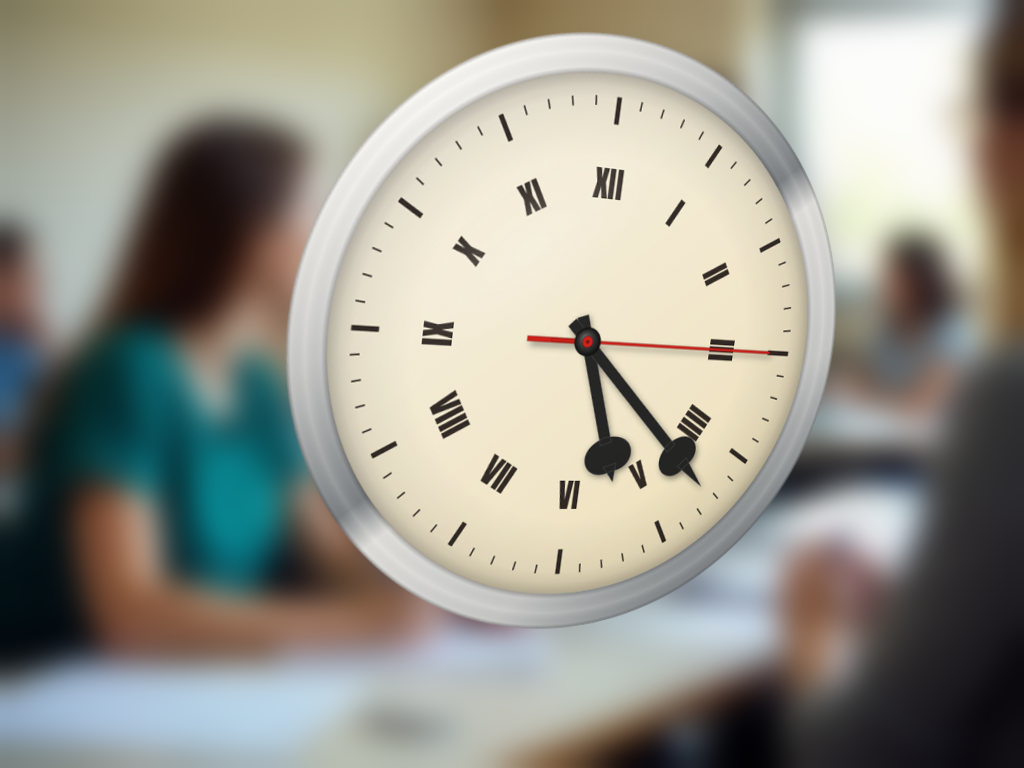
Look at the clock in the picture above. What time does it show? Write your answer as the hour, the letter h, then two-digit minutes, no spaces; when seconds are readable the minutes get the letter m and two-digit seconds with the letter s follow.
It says 5h22m15s
